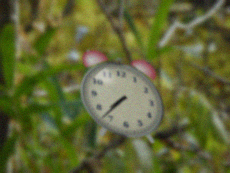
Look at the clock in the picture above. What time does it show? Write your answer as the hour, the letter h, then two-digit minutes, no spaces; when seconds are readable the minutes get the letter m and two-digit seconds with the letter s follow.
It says 7h37
